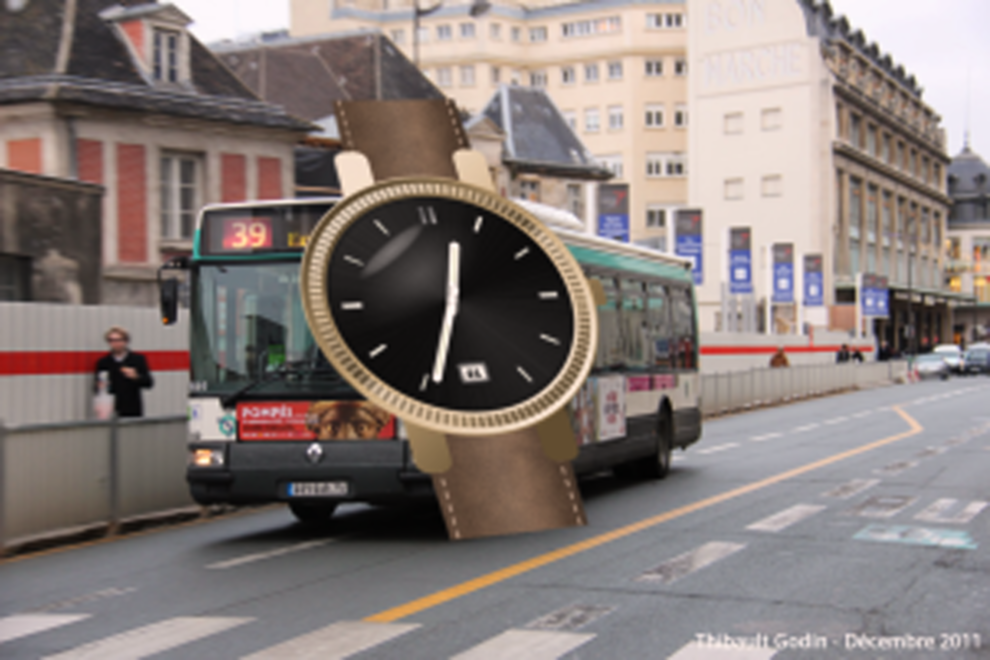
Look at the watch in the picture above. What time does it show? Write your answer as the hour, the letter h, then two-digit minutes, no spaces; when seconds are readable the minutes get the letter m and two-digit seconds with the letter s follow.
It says 12h34
